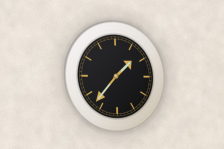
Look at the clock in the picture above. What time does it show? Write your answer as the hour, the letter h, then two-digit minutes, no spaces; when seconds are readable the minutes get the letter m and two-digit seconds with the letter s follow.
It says 1h37
